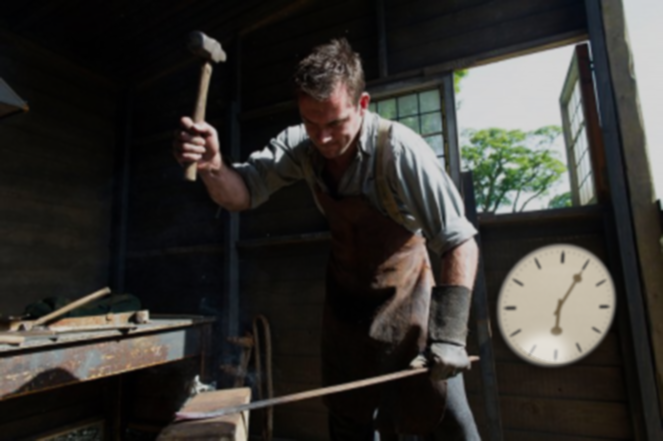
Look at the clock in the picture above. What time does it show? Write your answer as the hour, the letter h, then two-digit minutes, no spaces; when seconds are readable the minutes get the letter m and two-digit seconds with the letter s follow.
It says 6h05
